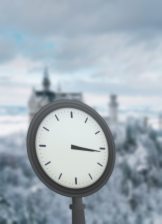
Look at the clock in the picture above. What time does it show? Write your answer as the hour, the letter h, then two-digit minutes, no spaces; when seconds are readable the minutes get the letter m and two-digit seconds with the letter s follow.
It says 3h16
